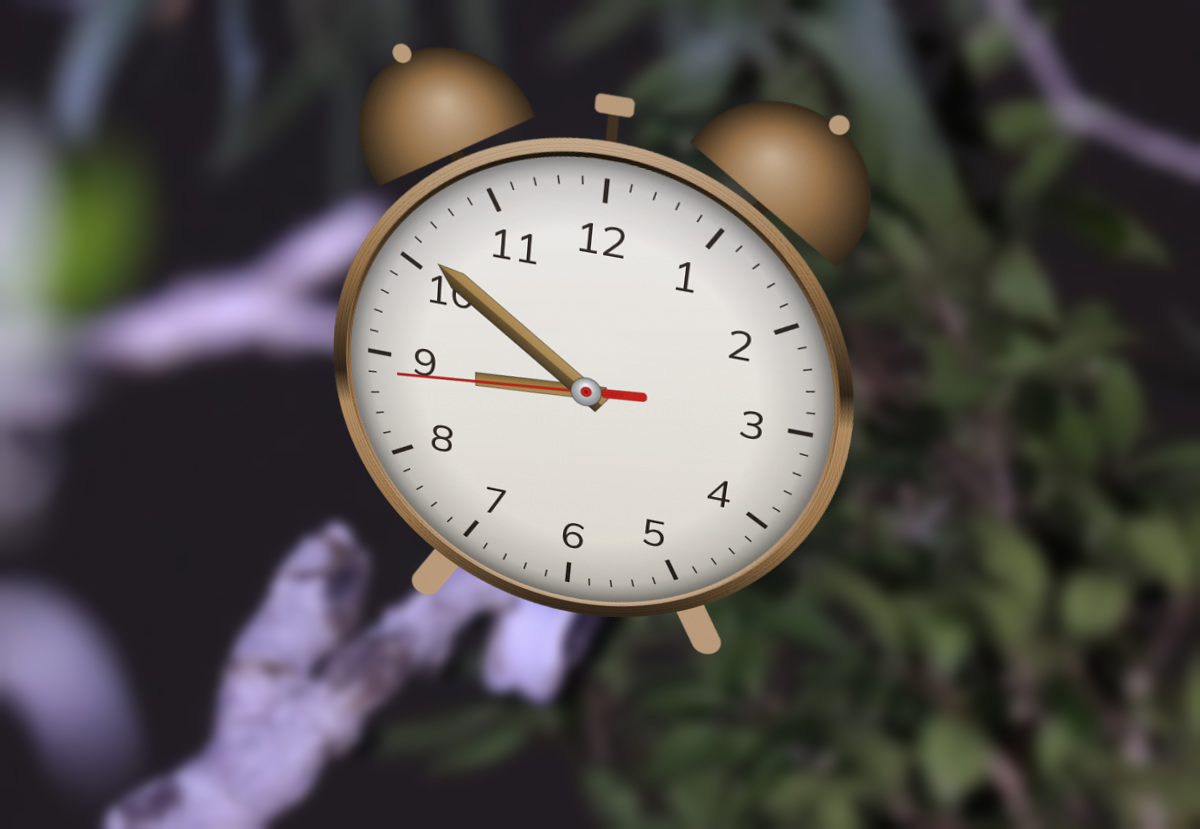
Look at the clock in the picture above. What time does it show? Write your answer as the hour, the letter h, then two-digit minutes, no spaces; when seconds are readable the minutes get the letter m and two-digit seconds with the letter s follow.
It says 8h50m44s
